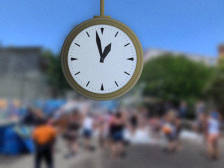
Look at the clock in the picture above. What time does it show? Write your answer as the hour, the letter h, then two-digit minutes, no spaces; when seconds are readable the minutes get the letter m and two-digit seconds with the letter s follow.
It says 12h58
